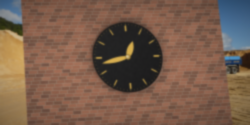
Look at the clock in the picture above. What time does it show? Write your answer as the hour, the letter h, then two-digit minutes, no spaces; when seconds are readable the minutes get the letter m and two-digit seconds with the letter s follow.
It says 12h43
